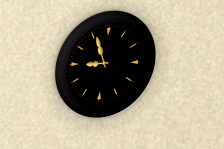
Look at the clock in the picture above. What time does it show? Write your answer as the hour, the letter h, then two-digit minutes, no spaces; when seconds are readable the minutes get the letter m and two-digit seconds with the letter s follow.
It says 8h56
